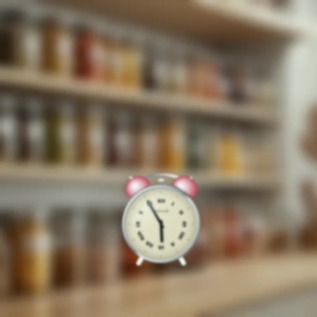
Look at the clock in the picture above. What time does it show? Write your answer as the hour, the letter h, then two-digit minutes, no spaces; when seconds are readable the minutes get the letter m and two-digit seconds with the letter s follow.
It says 5h55
